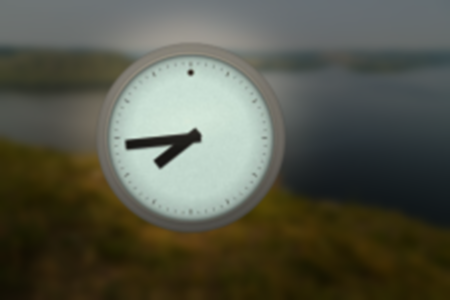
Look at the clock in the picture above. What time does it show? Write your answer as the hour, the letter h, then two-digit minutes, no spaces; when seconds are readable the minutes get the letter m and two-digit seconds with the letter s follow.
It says 7h44
